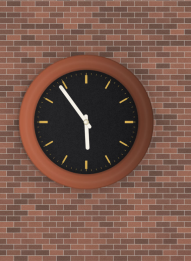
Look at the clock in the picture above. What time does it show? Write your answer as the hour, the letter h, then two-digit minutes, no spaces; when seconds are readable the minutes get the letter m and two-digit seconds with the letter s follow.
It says 5h54
